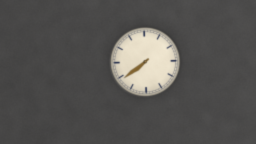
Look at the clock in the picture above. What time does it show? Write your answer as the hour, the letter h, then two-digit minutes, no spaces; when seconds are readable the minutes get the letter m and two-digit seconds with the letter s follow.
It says 7h39
